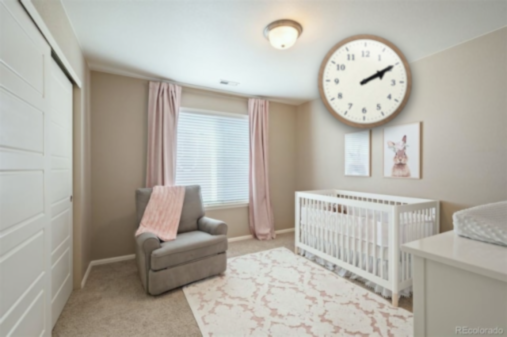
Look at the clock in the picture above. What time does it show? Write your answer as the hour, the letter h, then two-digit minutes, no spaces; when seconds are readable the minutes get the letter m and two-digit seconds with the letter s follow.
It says 2h10
